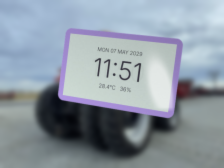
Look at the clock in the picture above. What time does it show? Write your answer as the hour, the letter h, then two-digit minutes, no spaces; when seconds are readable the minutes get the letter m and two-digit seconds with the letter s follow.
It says 11h51
